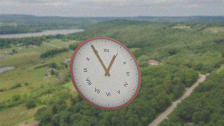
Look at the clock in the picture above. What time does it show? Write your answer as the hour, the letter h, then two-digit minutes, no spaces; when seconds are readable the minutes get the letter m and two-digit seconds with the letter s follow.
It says 12h55
